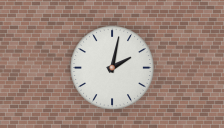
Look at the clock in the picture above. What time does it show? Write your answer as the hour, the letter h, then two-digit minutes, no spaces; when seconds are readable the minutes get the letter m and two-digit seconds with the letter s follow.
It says 2h02
